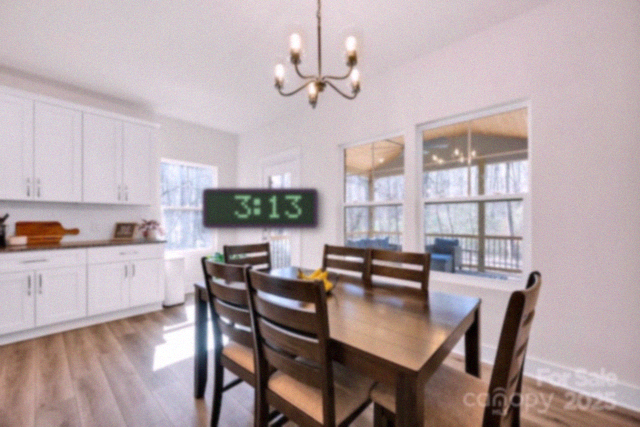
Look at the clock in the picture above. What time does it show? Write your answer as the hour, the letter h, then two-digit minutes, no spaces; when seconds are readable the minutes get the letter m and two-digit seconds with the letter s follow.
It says 3h13
